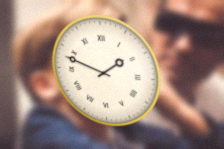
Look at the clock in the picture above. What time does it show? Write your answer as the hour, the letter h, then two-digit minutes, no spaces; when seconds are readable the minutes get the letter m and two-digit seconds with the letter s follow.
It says 1h48
